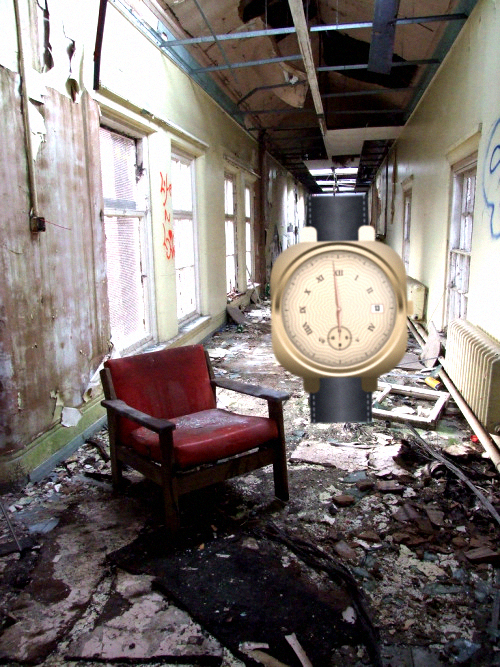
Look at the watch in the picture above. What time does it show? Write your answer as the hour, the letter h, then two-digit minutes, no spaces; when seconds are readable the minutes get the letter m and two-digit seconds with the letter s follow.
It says 5h59
